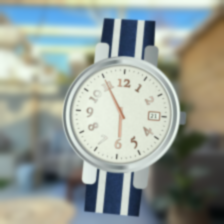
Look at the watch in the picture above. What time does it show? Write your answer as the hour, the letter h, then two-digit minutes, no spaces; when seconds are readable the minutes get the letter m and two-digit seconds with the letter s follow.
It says 5h55
